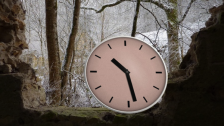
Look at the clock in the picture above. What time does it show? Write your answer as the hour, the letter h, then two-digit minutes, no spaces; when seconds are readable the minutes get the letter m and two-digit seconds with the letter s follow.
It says 10h28
